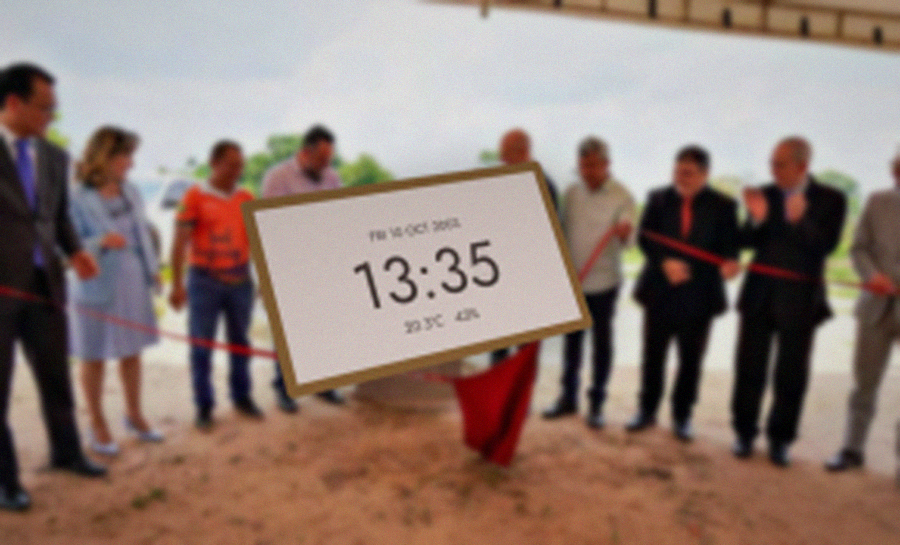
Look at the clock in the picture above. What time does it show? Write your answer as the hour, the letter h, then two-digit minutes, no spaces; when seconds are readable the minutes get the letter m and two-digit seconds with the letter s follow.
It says 13h35
